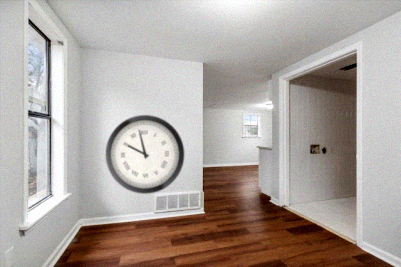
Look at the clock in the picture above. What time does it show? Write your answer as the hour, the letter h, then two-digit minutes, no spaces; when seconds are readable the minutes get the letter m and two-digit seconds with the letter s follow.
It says 9h58
